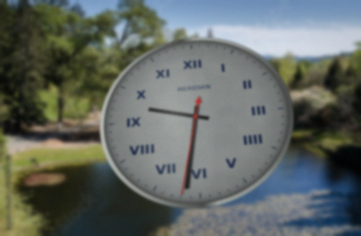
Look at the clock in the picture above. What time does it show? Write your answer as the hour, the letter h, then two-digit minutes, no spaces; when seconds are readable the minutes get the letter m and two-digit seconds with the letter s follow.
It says 9h31m32s
